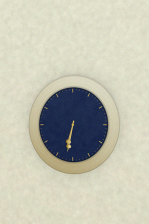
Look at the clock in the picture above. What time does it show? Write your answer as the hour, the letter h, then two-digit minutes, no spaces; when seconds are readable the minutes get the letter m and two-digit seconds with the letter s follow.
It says 6h32
